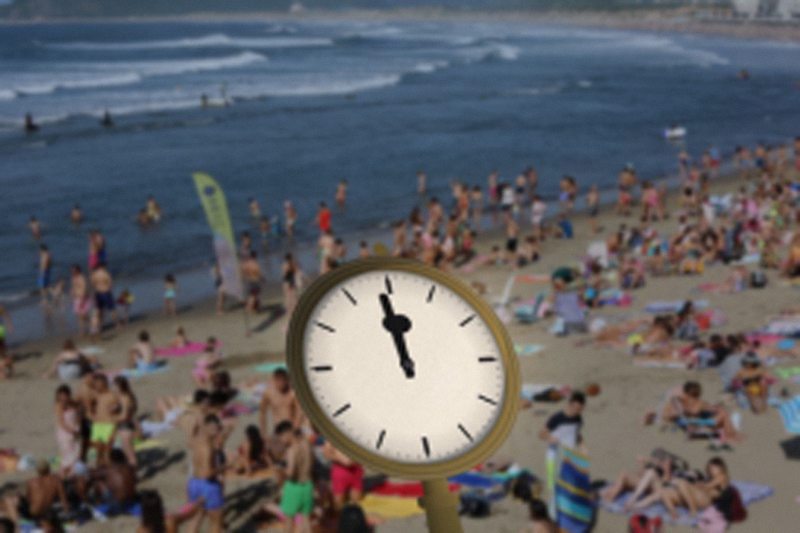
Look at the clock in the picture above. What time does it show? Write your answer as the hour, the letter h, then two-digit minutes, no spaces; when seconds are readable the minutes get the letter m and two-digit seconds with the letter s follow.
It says 11h59
